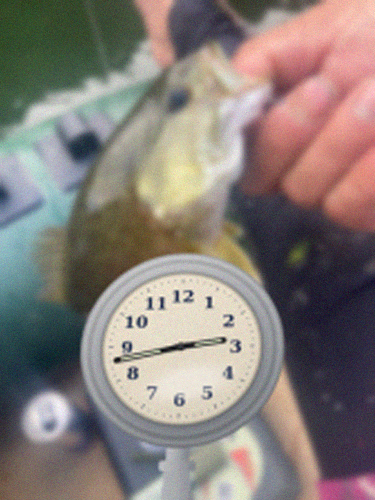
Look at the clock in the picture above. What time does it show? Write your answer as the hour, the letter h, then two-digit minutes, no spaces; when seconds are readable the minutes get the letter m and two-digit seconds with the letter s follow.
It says 2h43
